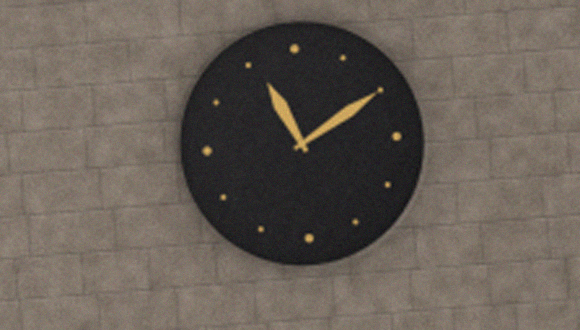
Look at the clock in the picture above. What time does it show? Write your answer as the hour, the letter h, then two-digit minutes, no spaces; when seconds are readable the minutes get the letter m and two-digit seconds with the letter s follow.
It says 11h10
